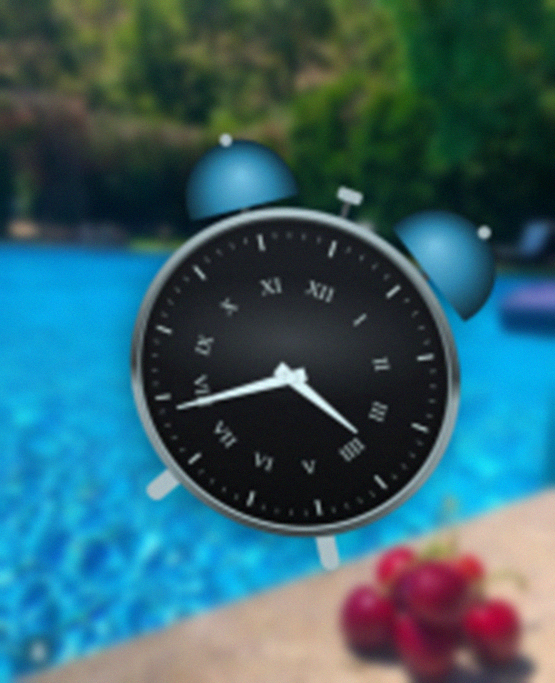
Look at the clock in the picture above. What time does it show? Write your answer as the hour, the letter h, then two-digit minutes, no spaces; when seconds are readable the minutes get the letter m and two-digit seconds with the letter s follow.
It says 3h39
